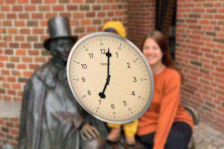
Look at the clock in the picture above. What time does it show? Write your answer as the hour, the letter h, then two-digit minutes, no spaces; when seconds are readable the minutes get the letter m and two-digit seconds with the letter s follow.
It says 7h02
